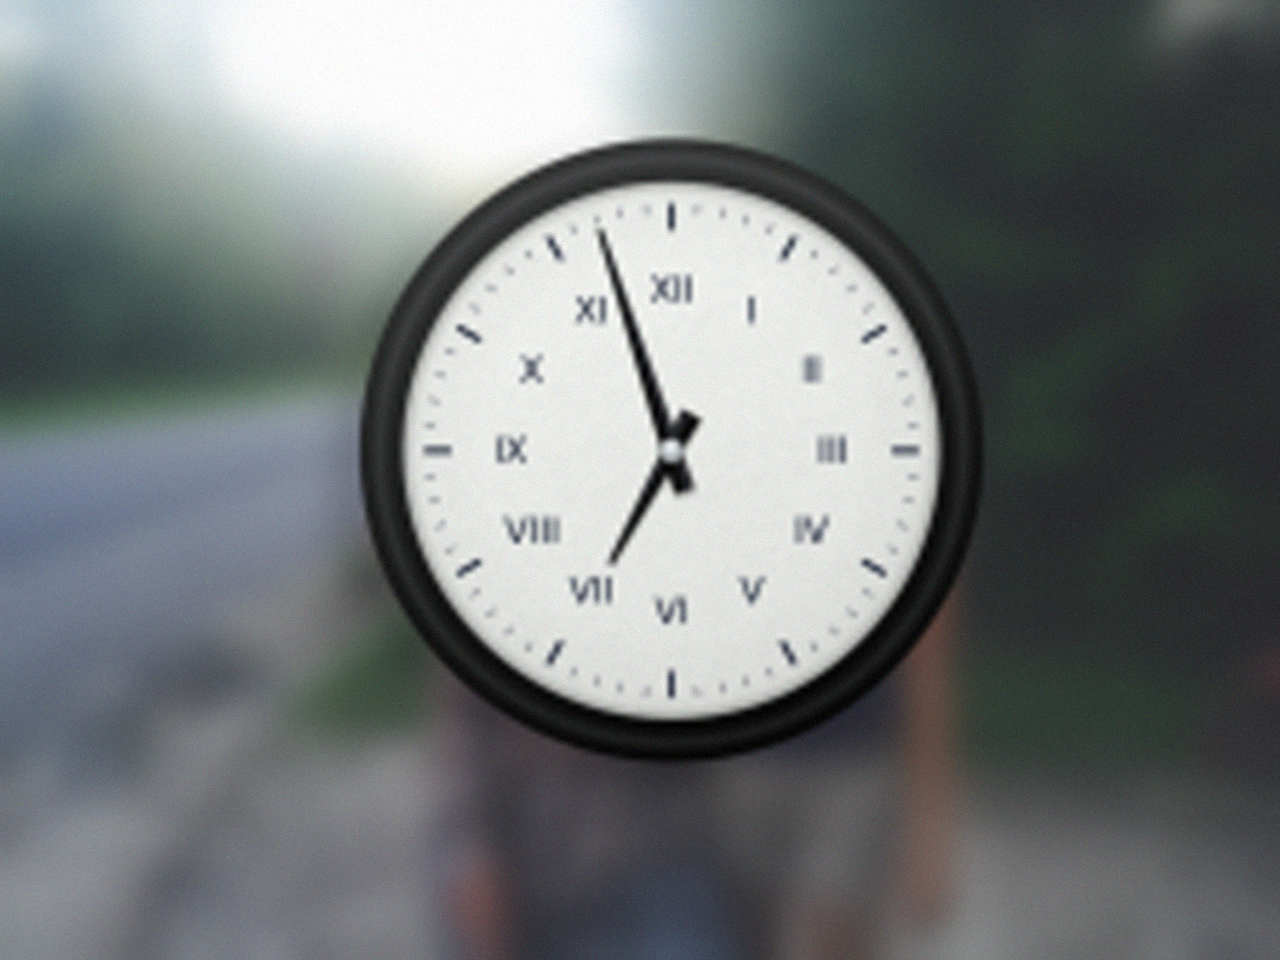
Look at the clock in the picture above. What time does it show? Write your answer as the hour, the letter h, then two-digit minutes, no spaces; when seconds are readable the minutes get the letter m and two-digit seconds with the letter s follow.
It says 6h57
